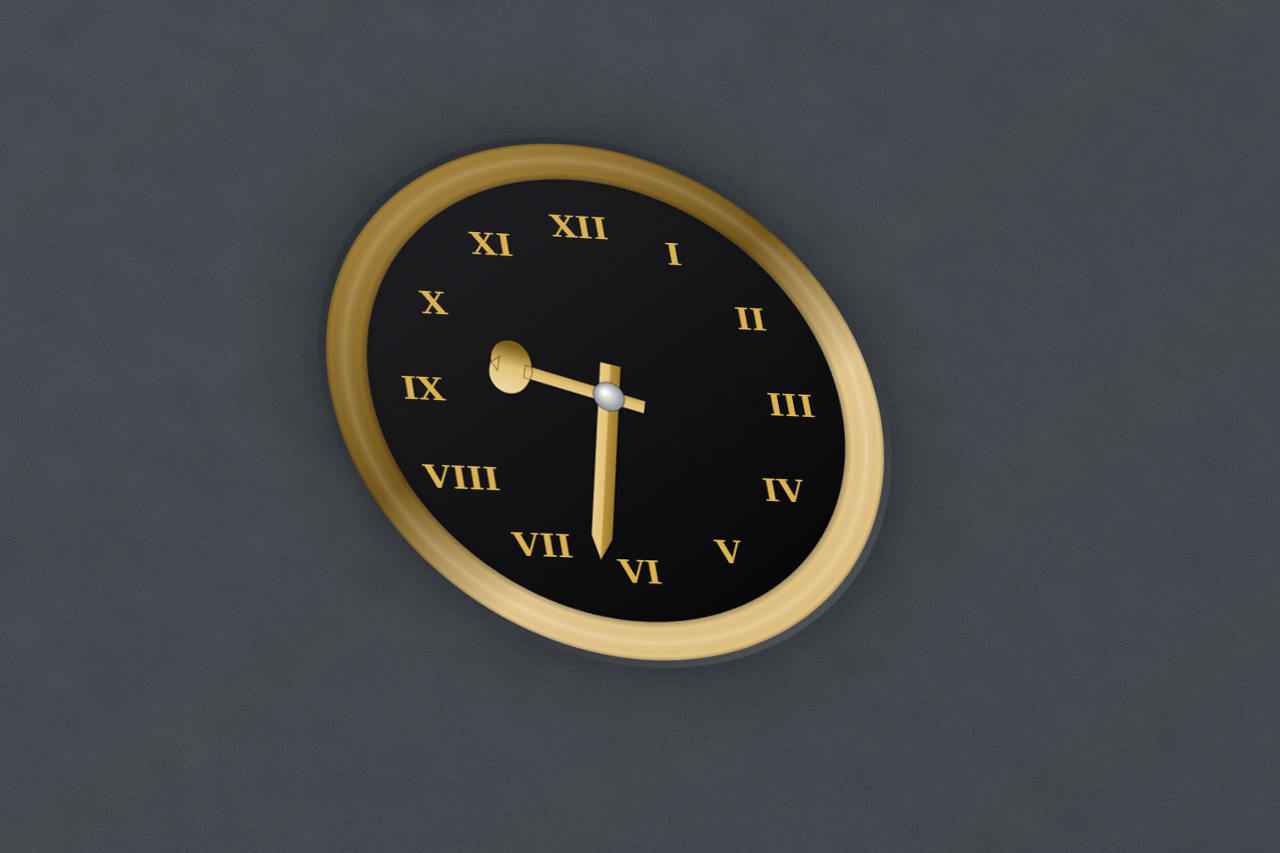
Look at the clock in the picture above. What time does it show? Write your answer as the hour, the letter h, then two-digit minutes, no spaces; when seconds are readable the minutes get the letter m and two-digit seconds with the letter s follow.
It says 9h32
